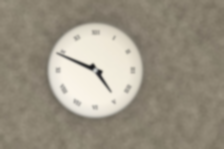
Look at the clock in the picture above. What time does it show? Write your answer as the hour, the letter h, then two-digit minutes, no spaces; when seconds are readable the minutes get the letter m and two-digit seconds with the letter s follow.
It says 4h49
